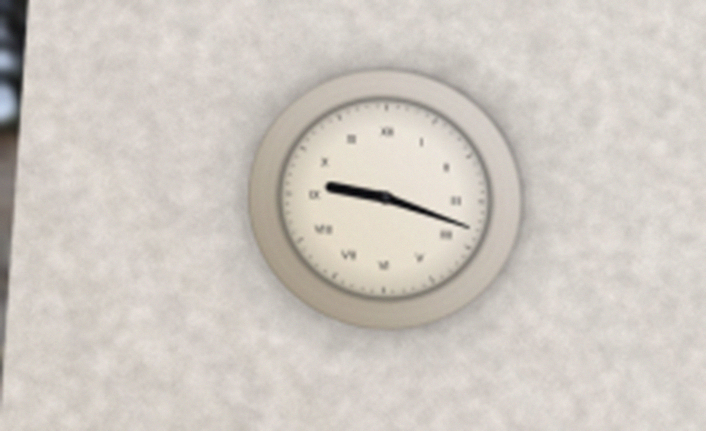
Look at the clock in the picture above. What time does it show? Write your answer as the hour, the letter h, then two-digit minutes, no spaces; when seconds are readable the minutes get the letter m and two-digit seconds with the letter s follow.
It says 9h18
